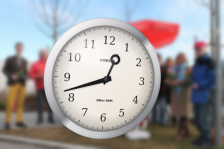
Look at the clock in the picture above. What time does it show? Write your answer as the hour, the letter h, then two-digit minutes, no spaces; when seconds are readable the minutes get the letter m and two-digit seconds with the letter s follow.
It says 12h42
